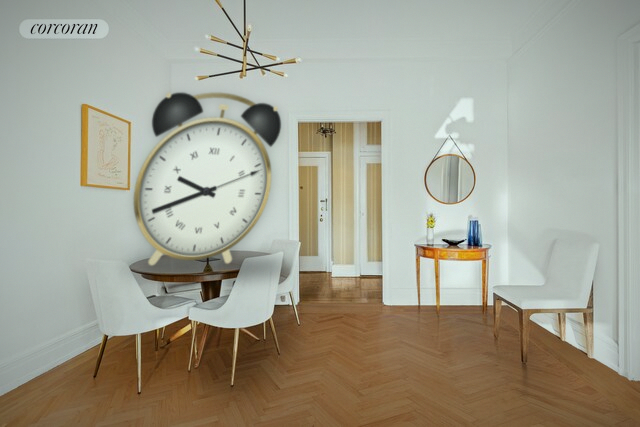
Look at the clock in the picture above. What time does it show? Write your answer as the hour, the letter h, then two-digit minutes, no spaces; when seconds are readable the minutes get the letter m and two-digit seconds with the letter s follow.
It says 9h41m11s
